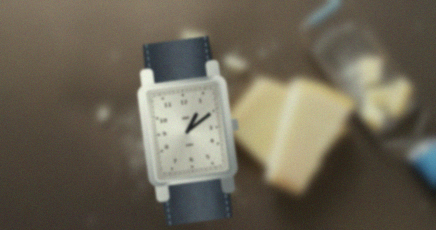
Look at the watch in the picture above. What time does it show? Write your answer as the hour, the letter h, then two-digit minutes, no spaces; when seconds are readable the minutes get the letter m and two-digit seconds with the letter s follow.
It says 1h10
